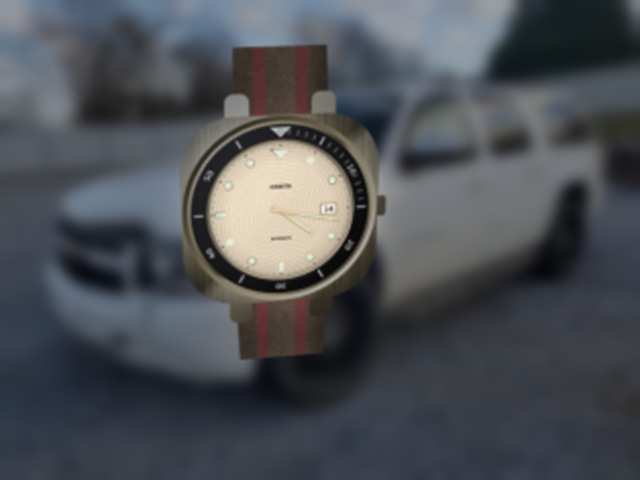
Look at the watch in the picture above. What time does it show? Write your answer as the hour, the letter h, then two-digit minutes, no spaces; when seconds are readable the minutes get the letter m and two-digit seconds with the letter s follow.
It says 4h17
